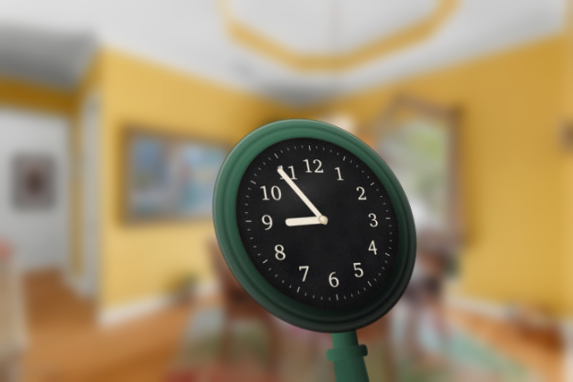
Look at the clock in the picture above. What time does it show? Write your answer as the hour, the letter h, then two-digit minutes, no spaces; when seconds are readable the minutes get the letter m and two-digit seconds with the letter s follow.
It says 8h54
